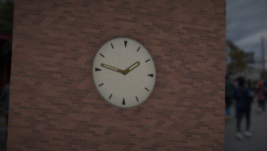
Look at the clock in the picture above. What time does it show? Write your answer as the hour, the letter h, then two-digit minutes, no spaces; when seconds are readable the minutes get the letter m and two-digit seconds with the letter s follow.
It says 1h47
